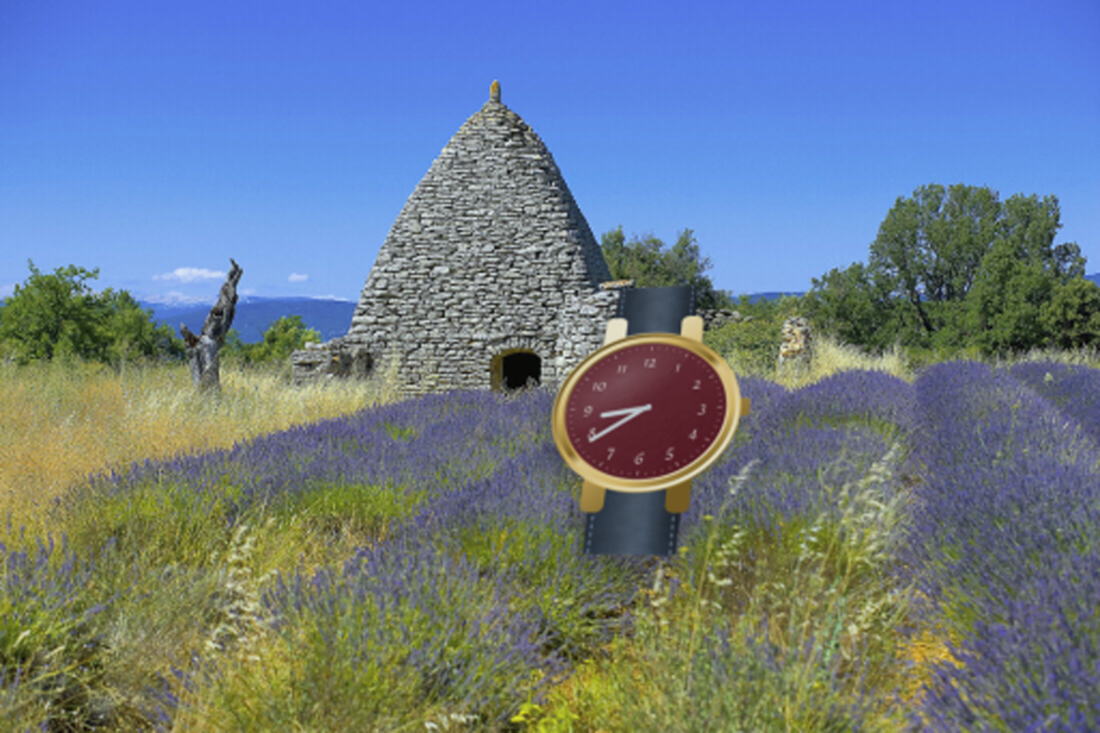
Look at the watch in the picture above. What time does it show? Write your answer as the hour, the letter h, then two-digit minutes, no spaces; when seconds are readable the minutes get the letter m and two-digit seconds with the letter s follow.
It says 8h39
